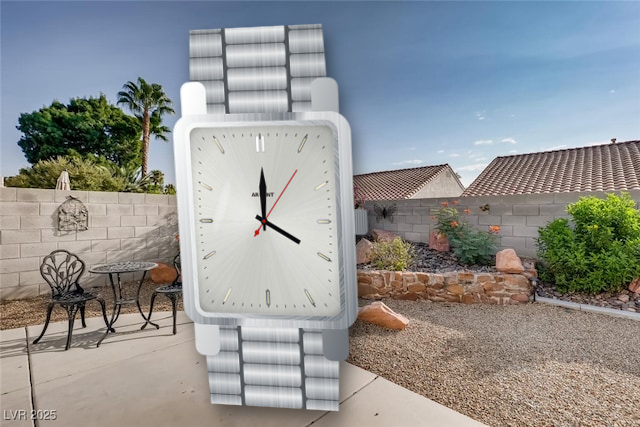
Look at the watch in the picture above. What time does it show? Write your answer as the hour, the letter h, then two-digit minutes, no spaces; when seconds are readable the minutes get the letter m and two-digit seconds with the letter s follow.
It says 4h00m06s
